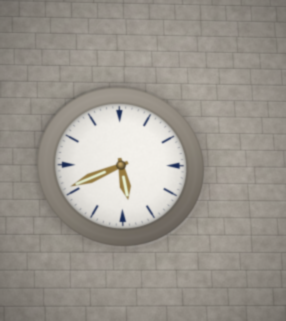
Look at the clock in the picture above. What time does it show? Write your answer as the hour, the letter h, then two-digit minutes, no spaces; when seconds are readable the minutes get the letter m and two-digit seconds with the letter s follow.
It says 5h41
